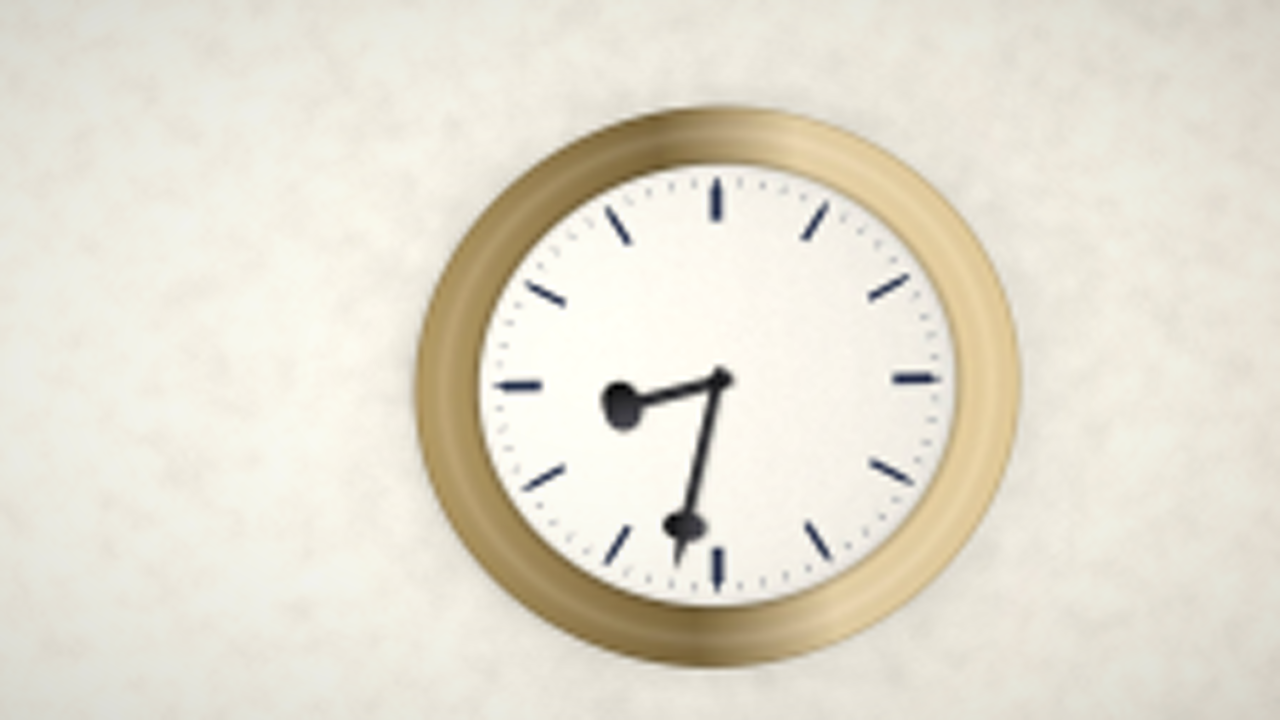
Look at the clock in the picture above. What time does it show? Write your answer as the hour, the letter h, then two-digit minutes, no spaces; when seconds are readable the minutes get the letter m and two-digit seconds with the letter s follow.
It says 8h32
